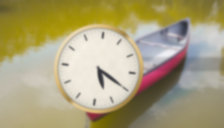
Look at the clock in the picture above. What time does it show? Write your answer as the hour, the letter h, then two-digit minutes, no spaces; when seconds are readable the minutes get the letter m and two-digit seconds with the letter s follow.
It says 5h20
